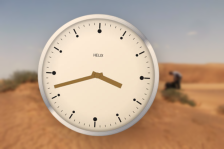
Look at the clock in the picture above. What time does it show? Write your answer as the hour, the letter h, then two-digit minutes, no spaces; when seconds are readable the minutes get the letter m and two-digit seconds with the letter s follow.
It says 3h42
